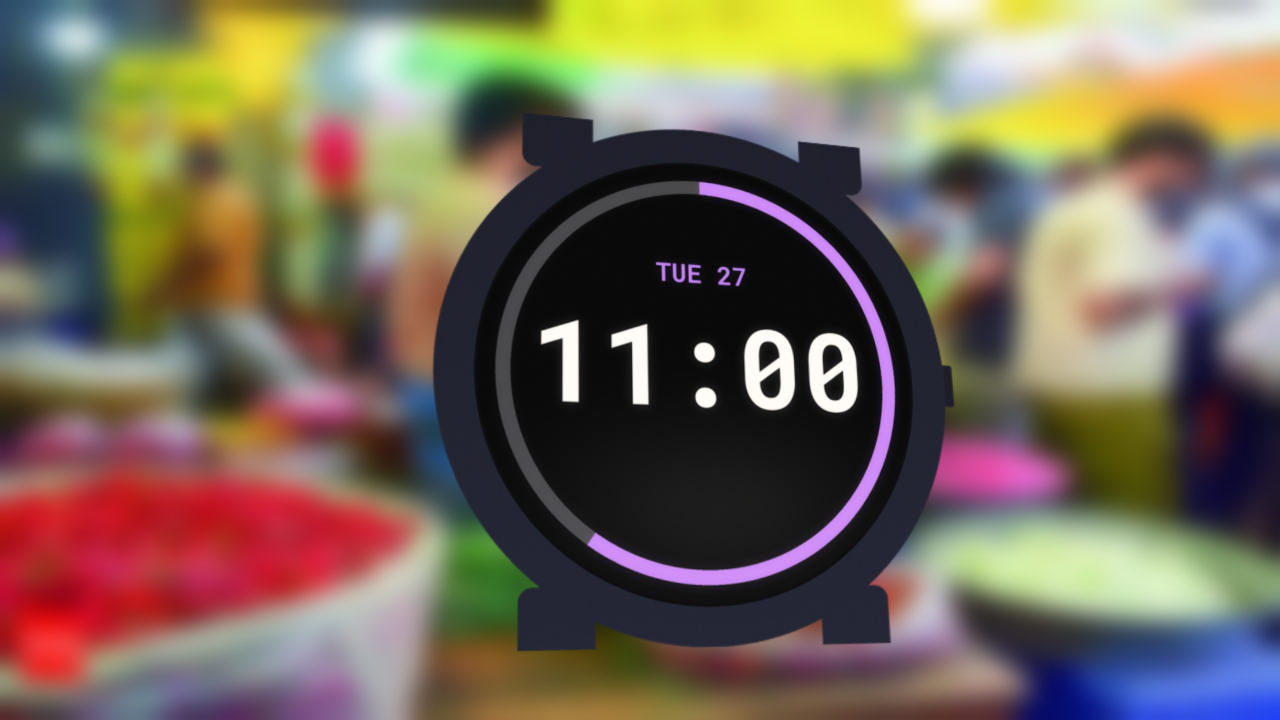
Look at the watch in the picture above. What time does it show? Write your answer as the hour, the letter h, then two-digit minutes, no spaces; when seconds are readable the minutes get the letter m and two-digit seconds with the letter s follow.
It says 11h00
